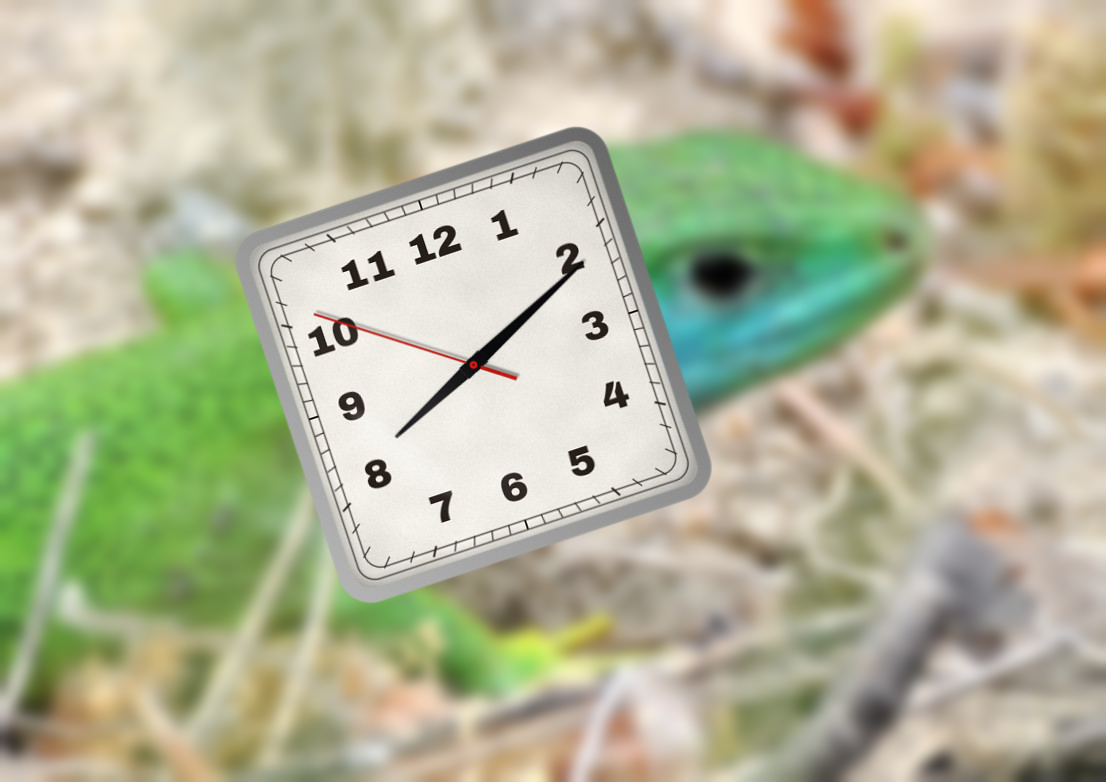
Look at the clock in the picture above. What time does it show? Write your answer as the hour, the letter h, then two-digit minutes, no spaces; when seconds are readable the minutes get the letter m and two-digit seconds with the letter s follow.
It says 8h10m51s
